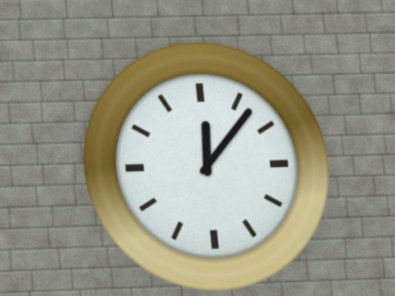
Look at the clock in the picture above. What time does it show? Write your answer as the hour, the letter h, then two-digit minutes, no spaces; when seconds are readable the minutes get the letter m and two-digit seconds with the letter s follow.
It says 12h07
